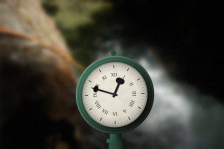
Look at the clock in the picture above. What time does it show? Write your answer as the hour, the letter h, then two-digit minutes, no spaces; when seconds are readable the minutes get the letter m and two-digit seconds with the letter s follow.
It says 12h48
